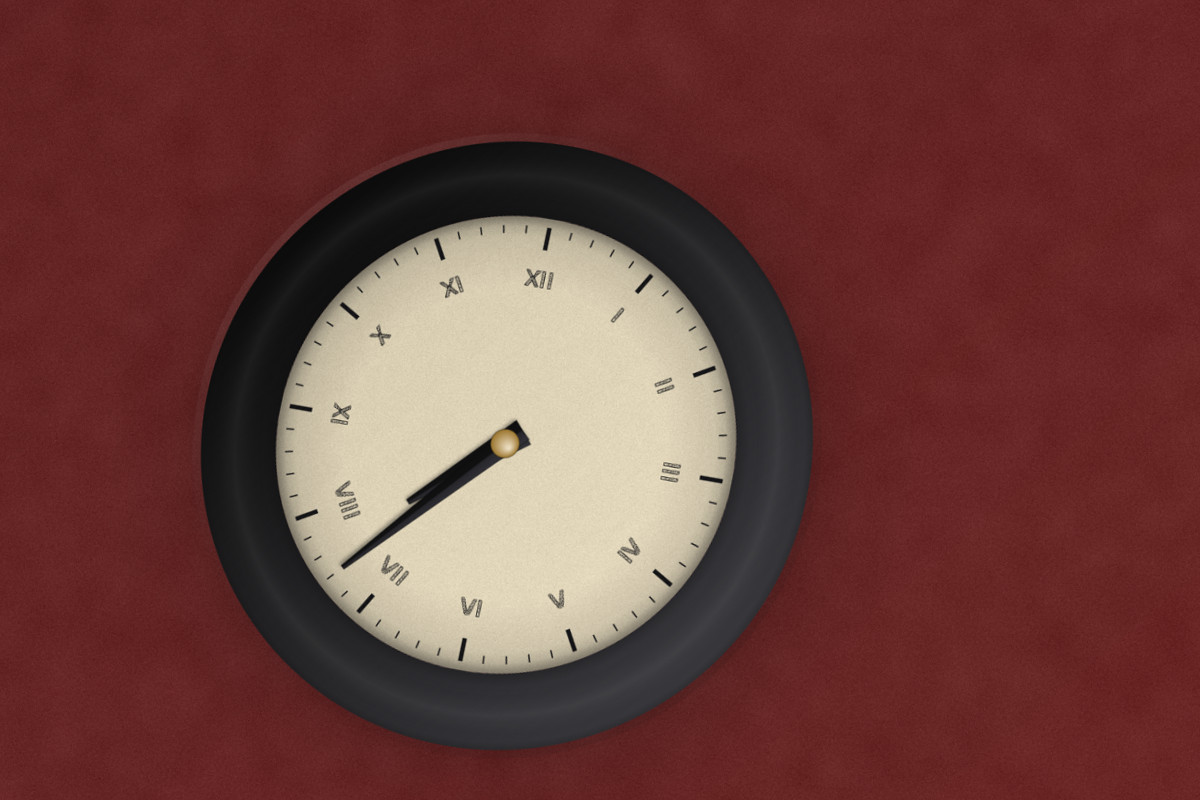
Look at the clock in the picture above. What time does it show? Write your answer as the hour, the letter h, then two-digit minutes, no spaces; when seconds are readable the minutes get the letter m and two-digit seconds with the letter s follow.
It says 7h37
